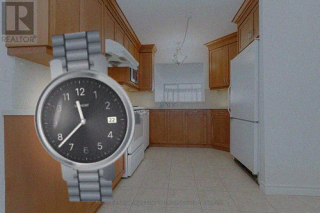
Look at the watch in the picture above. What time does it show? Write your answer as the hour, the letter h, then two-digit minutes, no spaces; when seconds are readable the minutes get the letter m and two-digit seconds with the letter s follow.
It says 11h38
